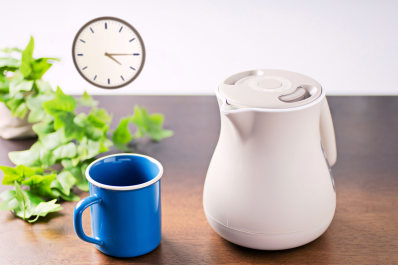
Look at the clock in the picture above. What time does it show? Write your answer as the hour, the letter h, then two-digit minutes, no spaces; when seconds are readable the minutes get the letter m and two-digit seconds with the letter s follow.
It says 4h15
